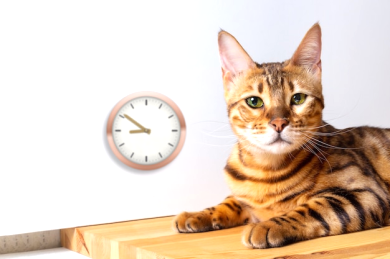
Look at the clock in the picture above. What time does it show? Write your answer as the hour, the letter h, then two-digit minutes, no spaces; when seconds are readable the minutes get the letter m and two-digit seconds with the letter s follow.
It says 8h51
